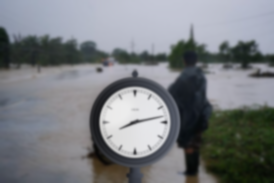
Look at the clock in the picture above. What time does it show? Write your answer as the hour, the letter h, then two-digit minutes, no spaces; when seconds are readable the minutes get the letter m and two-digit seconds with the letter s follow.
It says 8h13
